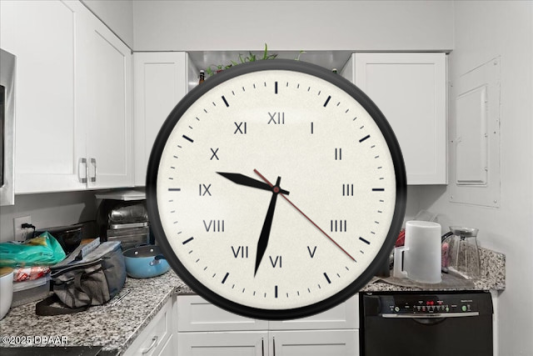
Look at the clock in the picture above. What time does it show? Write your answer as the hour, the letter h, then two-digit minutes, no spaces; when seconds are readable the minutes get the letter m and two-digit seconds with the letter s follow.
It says 9h32m22s
